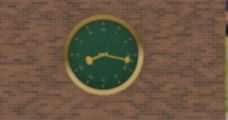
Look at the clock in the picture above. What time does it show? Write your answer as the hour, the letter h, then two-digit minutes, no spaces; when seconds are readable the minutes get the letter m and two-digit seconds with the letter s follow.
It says 8h17
